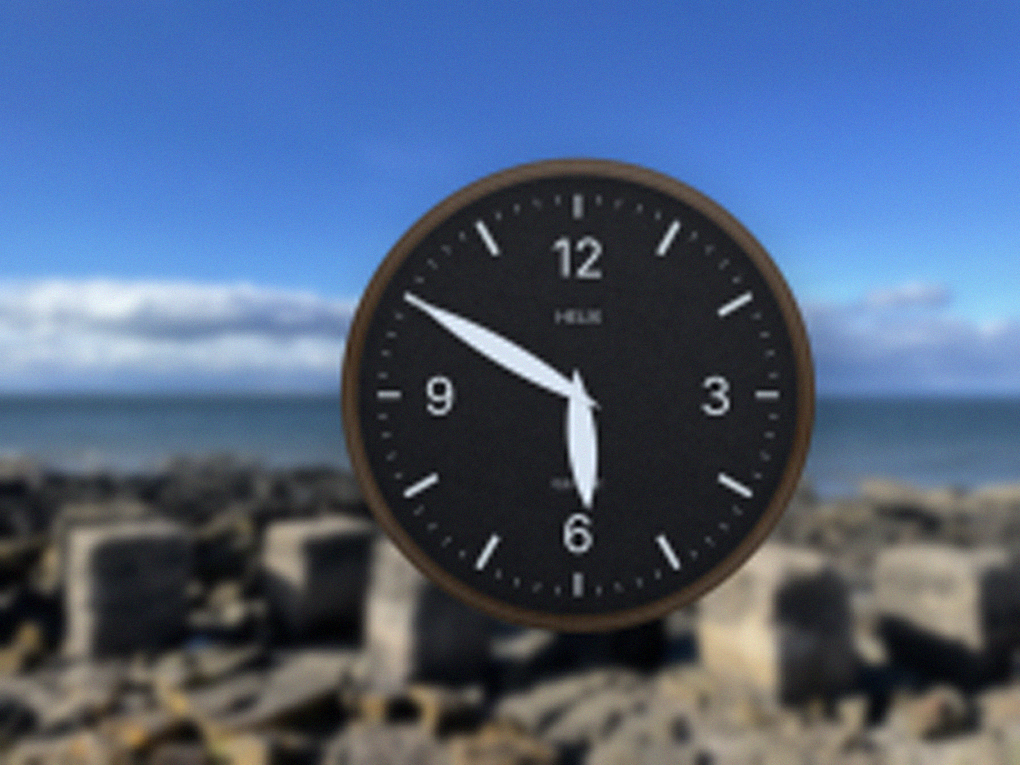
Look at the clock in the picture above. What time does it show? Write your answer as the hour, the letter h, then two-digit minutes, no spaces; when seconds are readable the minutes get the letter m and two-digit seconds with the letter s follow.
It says 5h50
